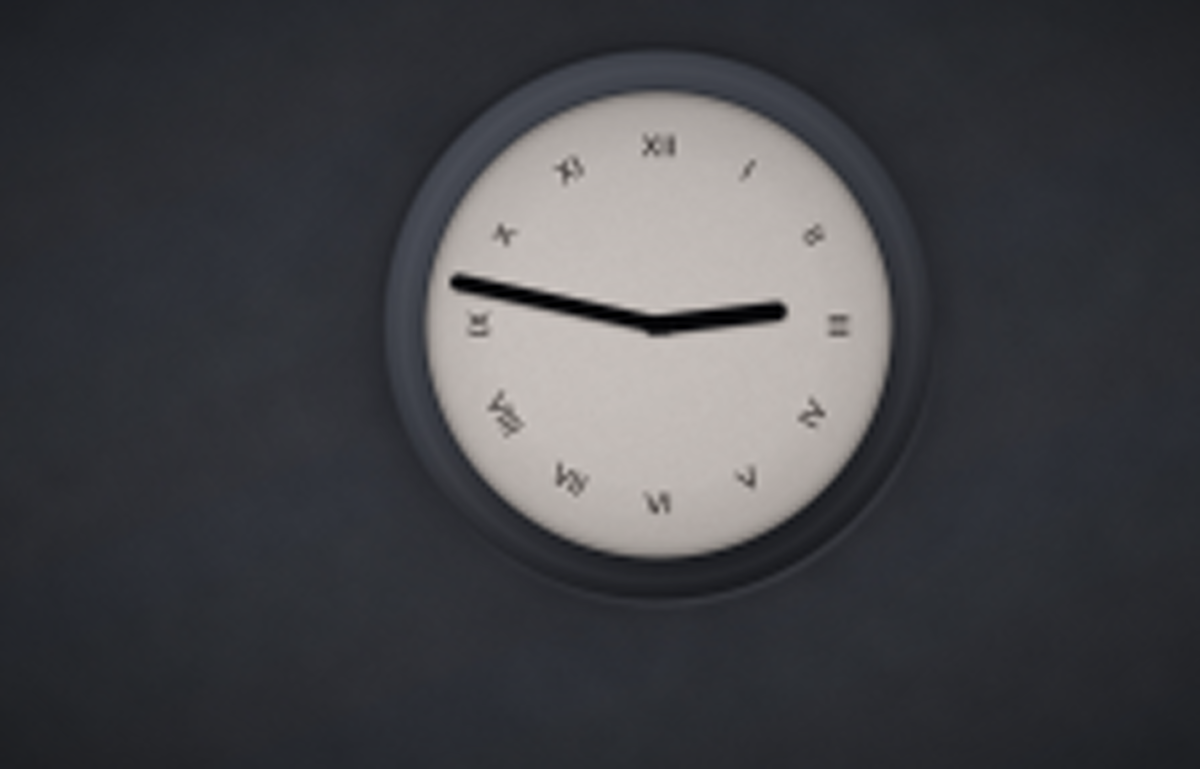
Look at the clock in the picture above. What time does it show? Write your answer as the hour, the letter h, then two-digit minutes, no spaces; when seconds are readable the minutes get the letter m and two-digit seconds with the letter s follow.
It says 2h47
